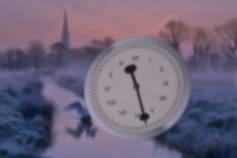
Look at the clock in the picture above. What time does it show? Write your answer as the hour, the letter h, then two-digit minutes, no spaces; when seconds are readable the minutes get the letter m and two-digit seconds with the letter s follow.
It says 11h28
